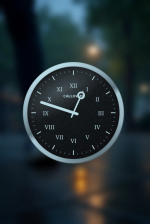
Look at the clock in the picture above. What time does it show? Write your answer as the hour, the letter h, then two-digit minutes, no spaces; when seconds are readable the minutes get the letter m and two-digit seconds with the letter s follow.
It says 12h48
